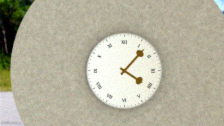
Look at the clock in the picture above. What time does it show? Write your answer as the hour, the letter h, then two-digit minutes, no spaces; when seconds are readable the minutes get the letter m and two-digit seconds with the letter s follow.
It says 4h07
